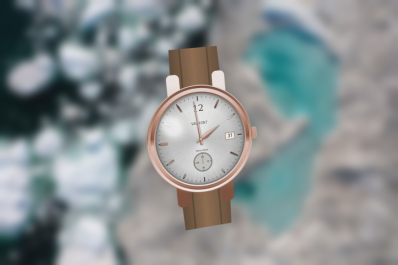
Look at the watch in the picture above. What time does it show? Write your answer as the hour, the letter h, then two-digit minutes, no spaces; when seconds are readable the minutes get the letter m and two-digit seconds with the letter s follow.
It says 1h59
